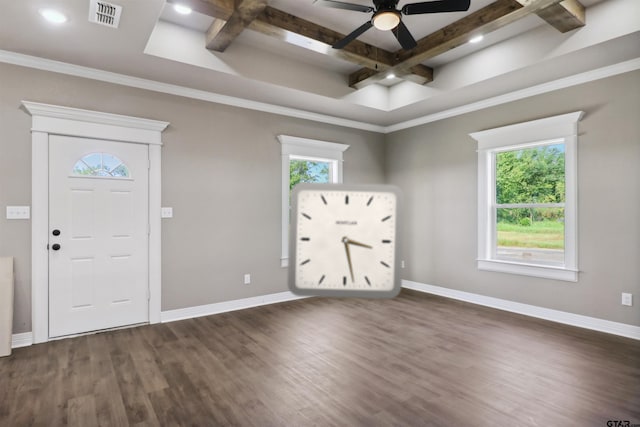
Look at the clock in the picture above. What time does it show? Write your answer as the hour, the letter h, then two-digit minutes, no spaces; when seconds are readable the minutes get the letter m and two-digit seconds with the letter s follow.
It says 3h28
